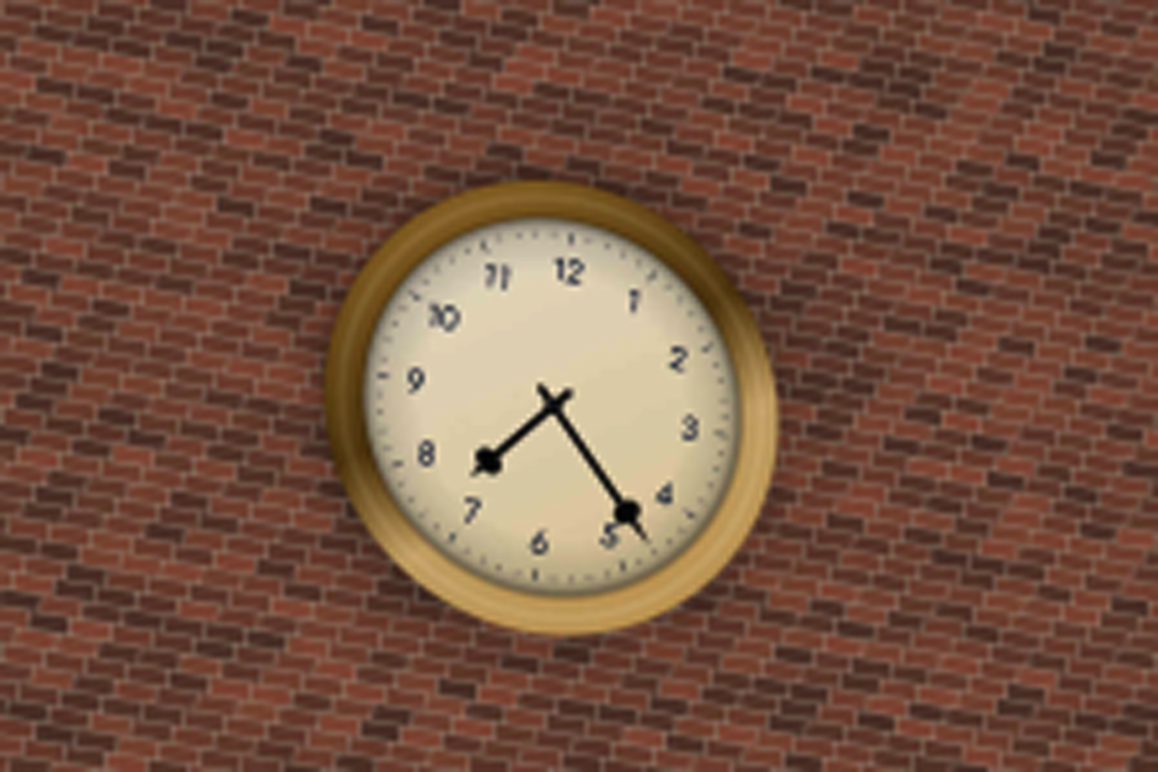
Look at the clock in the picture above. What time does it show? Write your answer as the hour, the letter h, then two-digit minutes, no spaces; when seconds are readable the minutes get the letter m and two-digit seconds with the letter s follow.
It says 7h23
